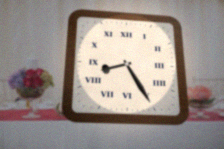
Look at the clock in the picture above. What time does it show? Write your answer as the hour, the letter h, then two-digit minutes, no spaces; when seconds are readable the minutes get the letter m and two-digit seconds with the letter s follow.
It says 8h25
